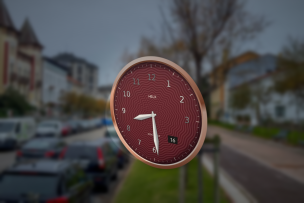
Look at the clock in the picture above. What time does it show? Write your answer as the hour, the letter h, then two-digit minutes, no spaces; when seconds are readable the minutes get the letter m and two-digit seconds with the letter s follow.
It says 8h29
